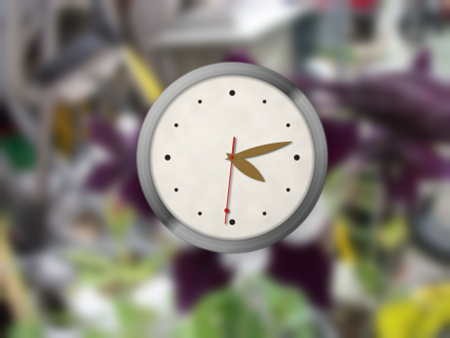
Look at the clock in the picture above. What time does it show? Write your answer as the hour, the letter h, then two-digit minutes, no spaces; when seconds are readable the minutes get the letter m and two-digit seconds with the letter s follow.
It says 4h12m31s
